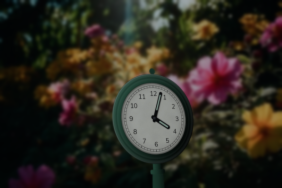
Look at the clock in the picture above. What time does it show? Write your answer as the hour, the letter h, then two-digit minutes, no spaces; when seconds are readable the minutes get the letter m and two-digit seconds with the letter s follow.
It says 4h03
